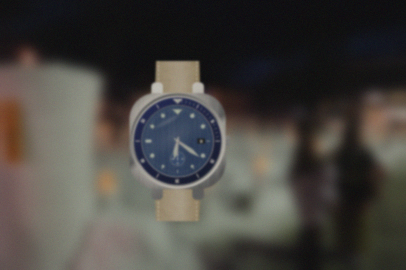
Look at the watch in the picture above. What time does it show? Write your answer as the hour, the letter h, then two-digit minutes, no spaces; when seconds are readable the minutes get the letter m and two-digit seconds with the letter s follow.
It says 6h21
